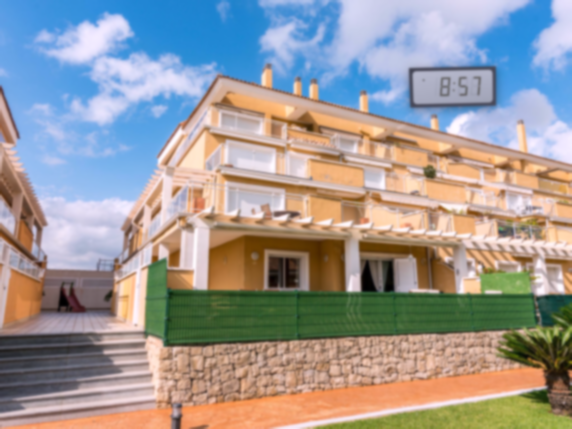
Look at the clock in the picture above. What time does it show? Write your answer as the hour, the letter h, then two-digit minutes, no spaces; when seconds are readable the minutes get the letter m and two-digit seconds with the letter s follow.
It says 8h57
